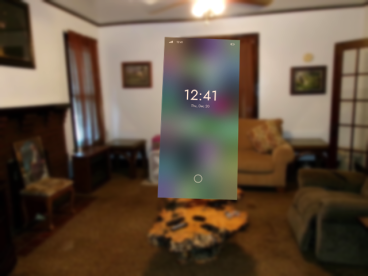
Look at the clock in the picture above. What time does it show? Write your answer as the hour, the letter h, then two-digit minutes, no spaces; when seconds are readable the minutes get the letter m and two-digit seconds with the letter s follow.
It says 12h41
